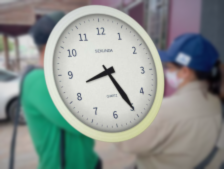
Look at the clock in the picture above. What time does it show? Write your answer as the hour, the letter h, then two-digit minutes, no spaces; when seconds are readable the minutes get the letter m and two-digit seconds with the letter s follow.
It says 8h25
